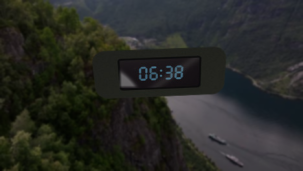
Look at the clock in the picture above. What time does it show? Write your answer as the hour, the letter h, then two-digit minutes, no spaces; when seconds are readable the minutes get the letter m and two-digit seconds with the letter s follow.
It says 6h38
